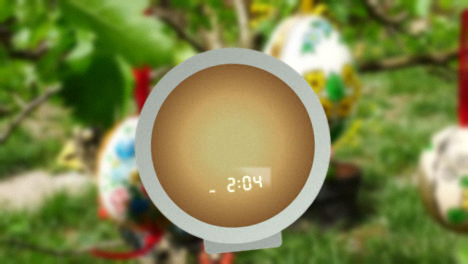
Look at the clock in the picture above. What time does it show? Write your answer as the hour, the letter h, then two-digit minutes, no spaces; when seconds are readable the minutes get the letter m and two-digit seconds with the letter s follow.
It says 2h04
